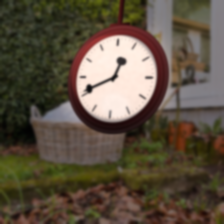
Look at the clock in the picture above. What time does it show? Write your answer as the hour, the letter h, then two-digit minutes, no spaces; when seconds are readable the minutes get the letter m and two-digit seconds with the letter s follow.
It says 12h41
